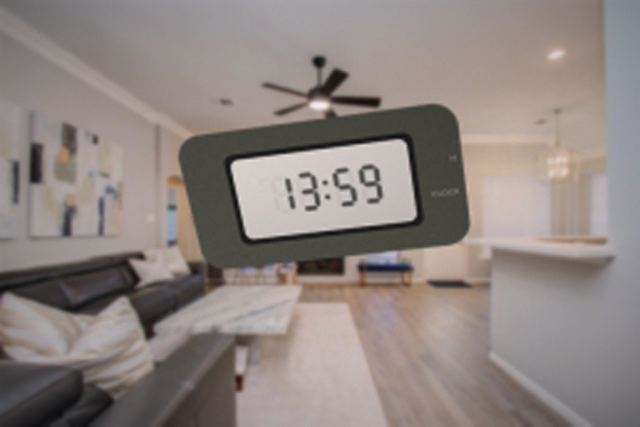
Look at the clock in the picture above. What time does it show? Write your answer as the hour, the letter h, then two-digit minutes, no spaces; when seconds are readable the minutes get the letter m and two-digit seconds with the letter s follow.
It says 13h59
